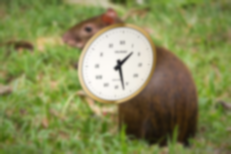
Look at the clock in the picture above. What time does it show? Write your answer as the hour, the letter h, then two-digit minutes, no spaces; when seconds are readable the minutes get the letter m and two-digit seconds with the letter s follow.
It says 1h27
